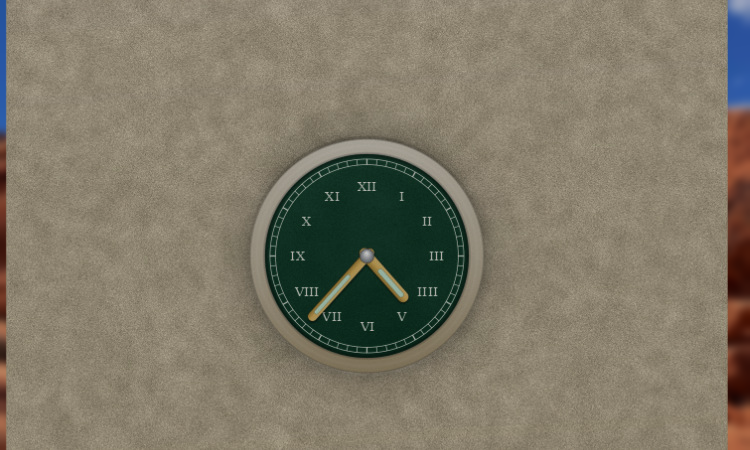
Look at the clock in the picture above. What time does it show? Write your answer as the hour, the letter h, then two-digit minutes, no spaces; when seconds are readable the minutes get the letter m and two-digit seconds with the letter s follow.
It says 4h37
